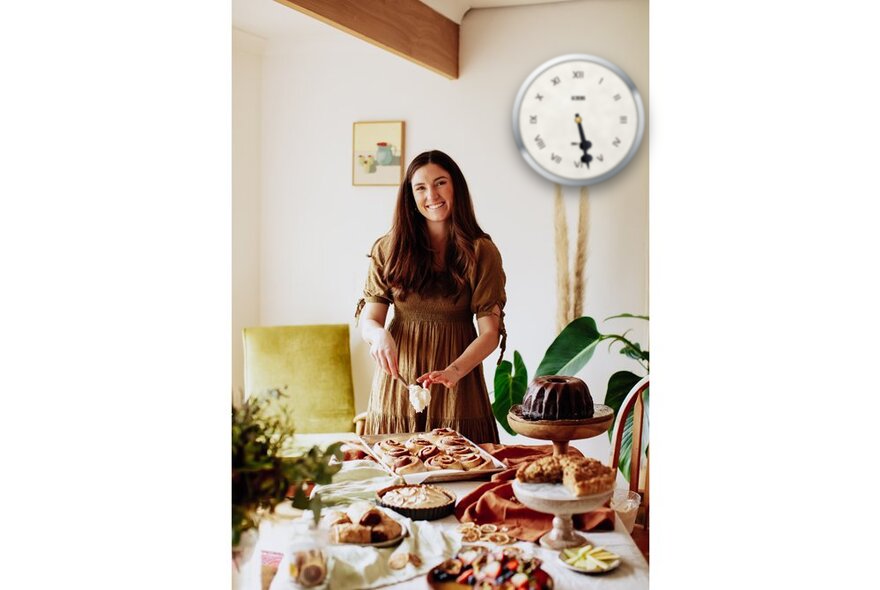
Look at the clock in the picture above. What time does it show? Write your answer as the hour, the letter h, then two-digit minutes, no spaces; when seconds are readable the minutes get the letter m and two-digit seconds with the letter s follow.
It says 5h28
